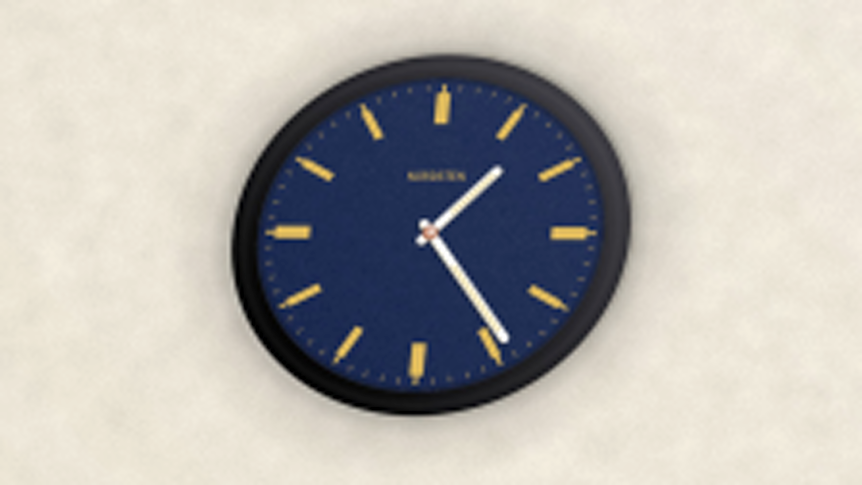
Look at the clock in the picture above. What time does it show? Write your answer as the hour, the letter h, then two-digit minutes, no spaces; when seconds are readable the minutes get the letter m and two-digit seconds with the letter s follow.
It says 1h24
